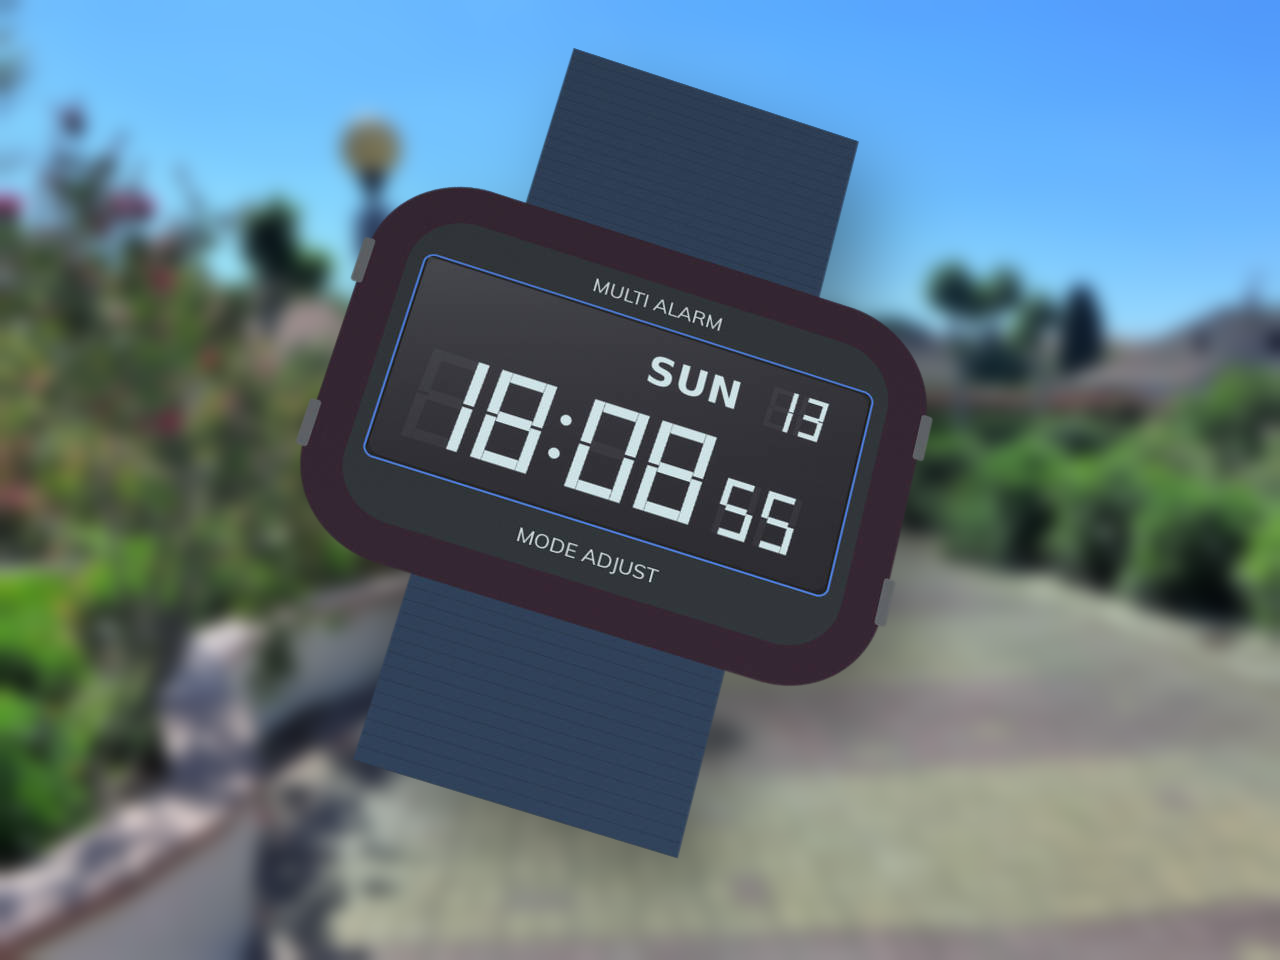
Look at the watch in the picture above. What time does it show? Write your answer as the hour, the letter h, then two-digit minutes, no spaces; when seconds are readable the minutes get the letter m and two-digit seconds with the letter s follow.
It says 18h08m55s
